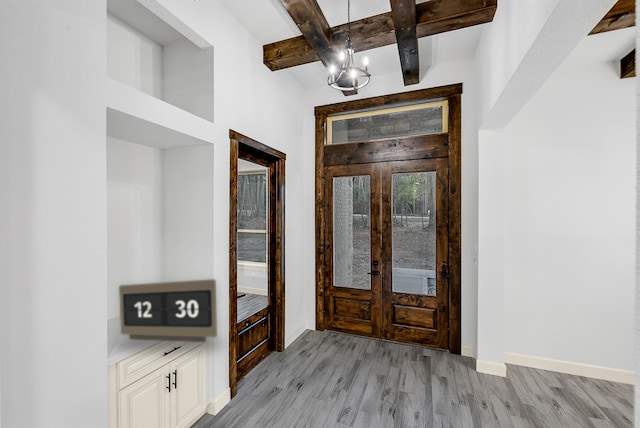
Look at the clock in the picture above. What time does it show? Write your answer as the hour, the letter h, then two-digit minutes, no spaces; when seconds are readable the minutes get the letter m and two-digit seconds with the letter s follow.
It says 12h30
